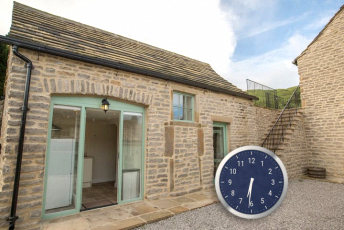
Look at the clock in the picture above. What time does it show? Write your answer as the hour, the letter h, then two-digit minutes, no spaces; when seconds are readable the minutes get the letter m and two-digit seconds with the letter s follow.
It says 6h31
